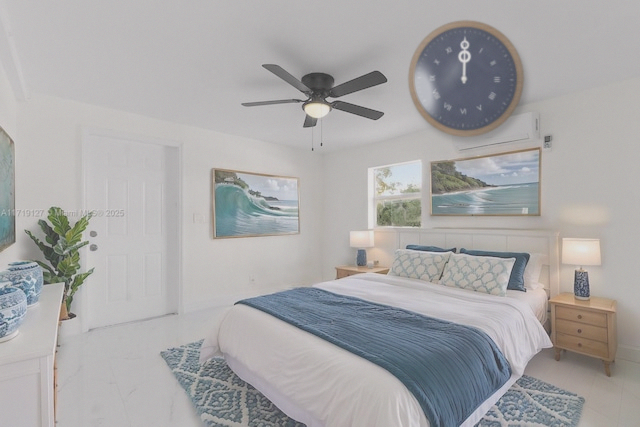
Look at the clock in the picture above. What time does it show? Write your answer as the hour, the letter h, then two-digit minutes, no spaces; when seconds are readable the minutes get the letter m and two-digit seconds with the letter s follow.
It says 12h00
